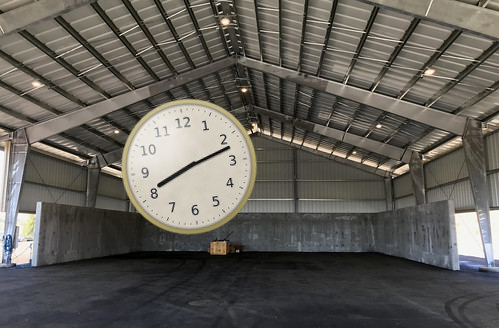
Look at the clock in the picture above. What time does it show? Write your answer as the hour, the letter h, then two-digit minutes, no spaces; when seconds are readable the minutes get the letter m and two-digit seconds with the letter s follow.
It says 8h12
